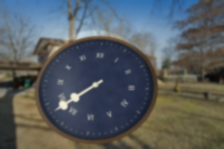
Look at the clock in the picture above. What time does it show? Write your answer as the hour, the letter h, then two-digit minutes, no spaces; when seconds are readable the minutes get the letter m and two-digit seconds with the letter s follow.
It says 7h38
